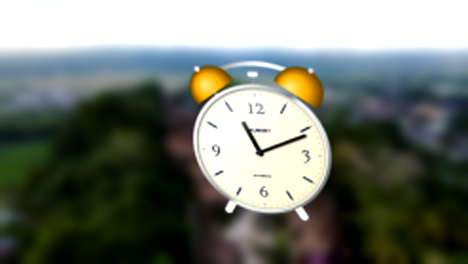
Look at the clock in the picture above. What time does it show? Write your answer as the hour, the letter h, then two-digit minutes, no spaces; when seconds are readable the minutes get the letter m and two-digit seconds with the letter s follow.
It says 11h11
